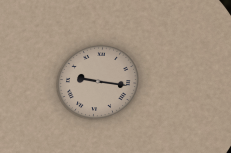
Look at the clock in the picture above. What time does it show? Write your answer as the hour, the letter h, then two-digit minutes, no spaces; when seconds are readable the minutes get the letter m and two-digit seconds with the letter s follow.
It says 9h16
